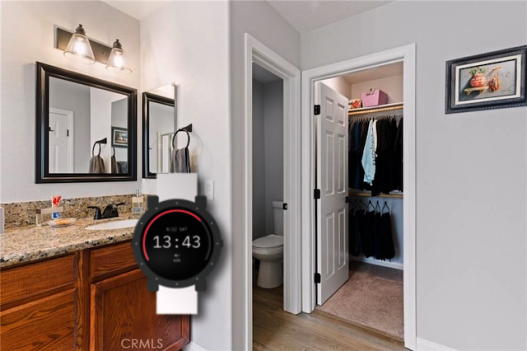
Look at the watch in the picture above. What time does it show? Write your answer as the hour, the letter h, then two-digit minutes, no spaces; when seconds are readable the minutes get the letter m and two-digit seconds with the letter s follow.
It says 13h43
